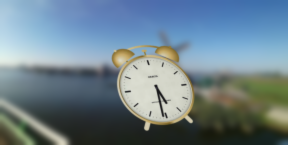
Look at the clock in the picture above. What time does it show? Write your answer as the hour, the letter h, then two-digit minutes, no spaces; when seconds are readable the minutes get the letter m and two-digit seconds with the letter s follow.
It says 5h31
